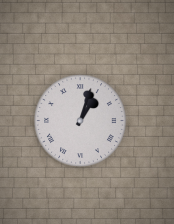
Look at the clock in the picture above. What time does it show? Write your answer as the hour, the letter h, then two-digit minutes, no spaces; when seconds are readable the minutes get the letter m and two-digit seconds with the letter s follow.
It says 1h03
